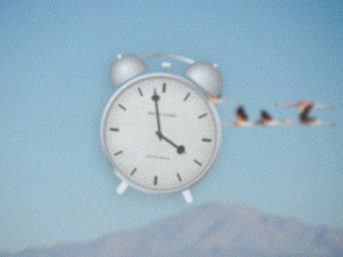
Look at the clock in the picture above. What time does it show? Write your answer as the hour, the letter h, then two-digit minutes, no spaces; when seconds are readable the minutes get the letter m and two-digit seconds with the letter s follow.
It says 3h58
